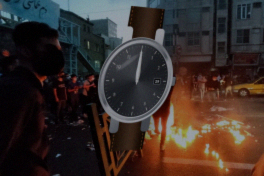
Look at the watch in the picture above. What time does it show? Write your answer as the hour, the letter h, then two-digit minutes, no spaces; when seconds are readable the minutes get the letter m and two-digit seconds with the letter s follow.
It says 12h00
